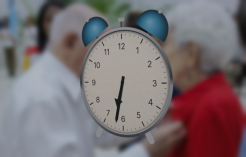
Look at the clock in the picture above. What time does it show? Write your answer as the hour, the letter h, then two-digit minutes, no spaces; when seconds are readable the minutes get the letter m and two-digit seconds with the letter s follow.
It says 6h32
